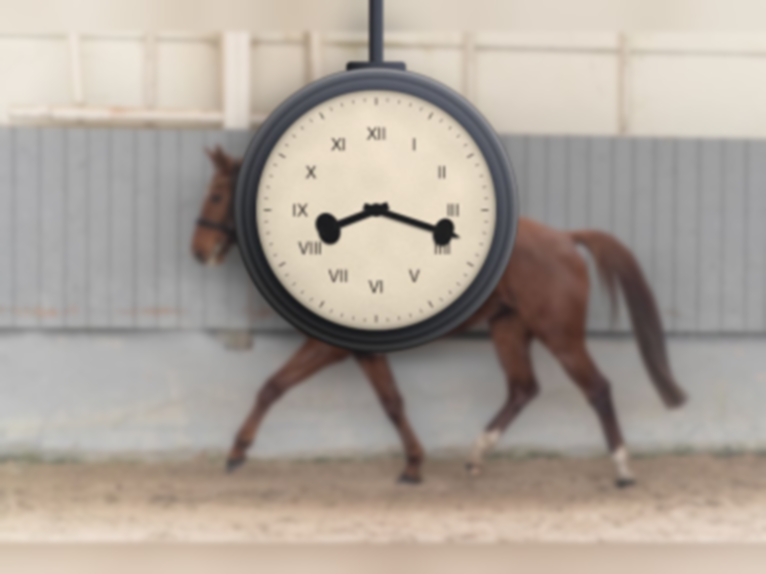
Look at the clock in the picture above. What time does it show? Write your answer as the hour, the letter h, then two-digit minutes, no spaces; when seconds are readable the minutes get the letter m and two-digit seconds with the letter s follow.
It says 8h18
